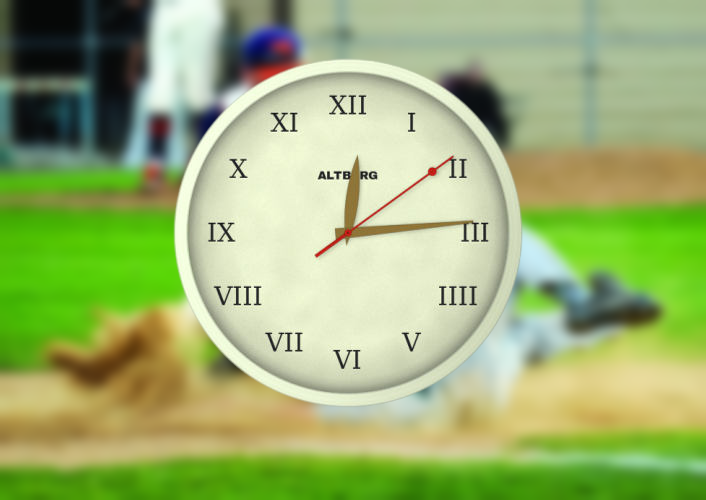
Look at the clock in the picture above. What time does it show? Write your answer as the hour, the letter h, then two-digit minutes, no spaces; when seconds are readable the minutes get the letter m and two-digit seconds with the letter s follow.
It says 12h14m09s
